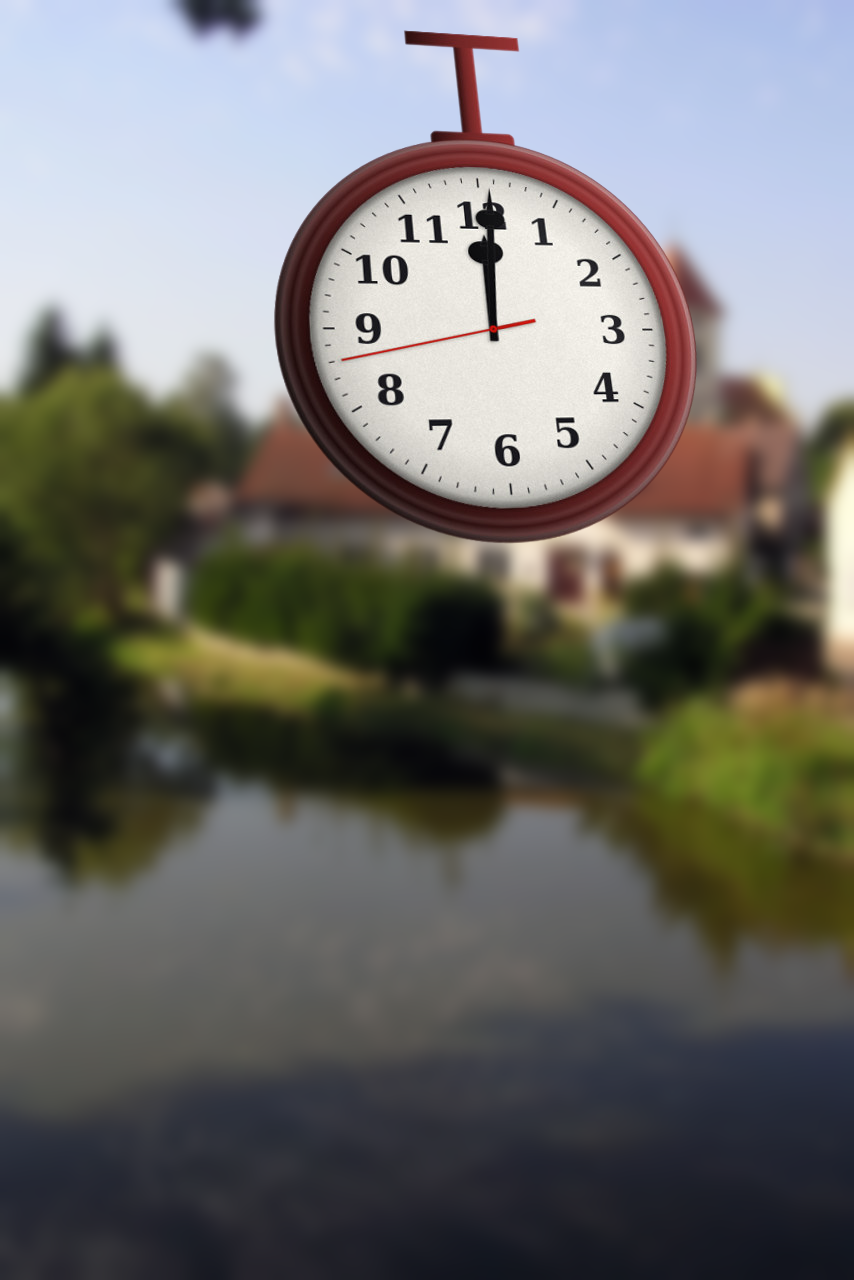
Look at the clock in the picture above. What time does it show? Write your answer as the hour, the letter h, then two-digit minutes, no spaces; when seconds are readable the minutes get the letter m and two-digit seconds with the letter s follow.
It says 12h00m43s
